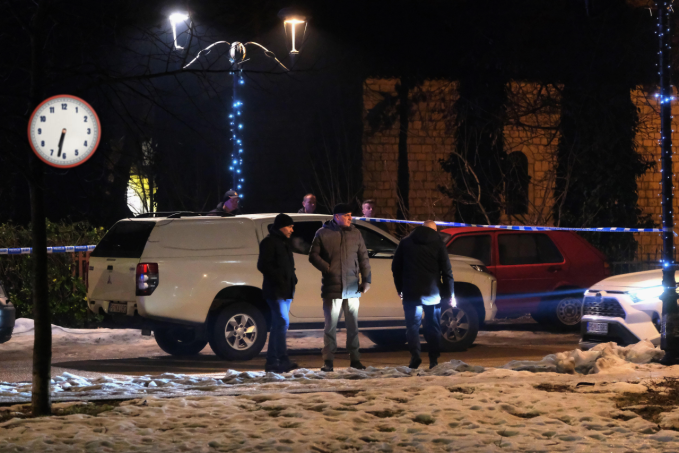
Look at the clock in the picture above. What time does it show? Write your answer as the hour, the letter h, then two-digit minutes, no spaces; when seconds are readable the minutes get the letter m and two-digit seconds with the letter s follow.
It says 6h32
